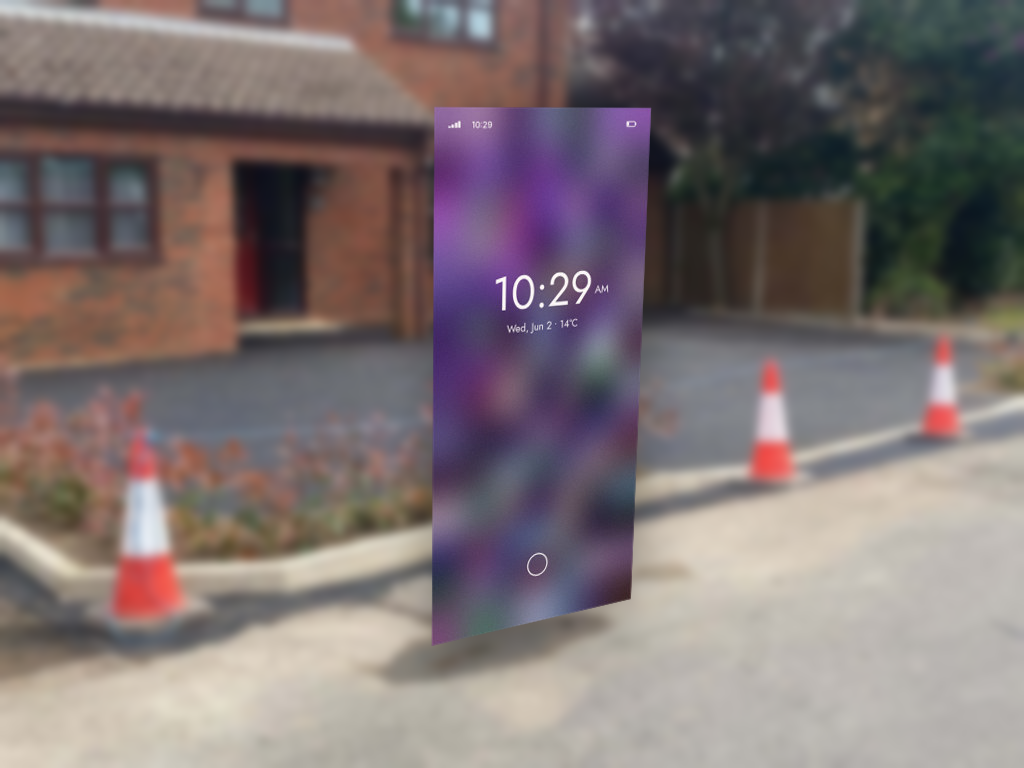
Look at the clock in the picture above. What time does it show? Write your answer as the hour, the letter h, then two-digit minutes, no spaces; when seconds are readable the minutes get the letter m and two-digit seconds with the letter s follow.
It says 10h29
